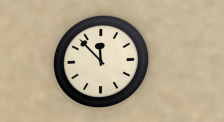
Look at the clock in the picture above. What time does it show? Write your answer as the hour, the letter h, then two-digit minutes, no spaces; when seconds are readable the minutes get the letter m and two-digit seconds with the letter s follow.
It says 11h53
